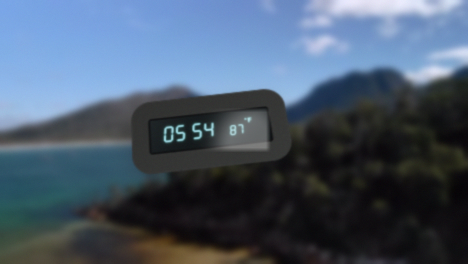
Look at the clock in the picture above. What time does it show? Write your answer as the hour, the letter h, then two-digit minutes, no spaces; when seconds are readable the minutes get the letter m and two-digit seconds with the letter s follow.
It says 5h54
